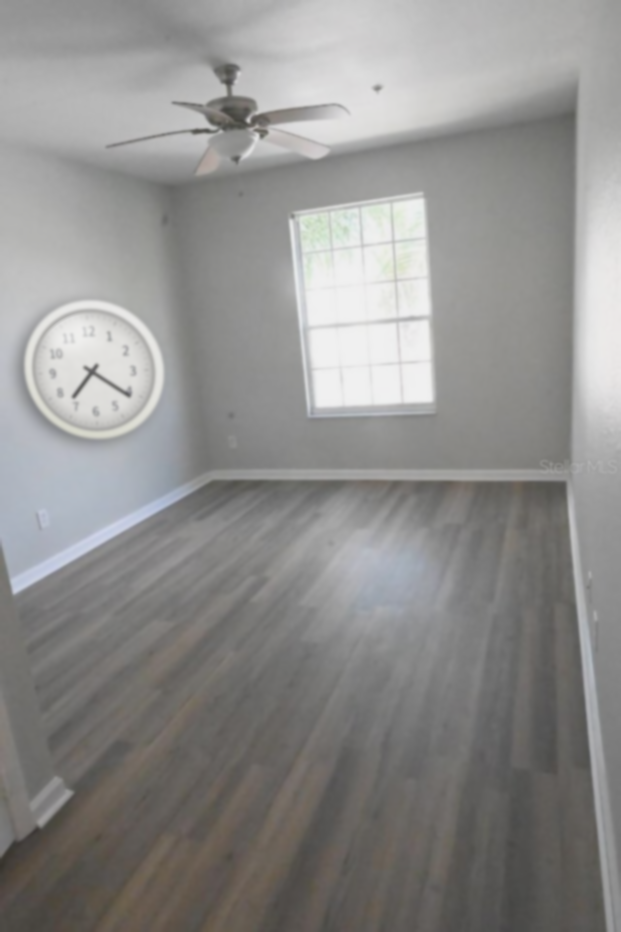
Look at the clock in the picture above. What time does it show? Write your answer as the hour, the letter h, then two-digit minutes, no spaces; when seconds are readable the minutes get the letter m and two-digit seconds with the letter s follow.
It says 7h21
